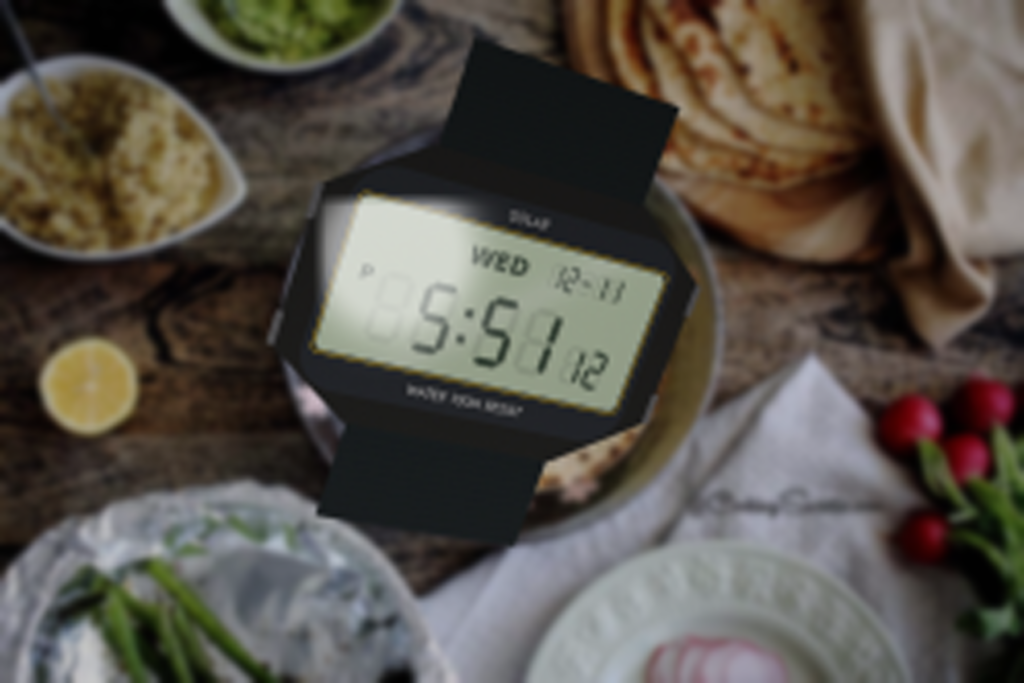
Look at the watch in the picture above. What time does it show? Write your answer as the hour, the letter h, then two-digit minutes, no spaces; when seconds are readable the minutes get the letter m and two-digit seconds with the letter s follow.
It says 5h51m12s
